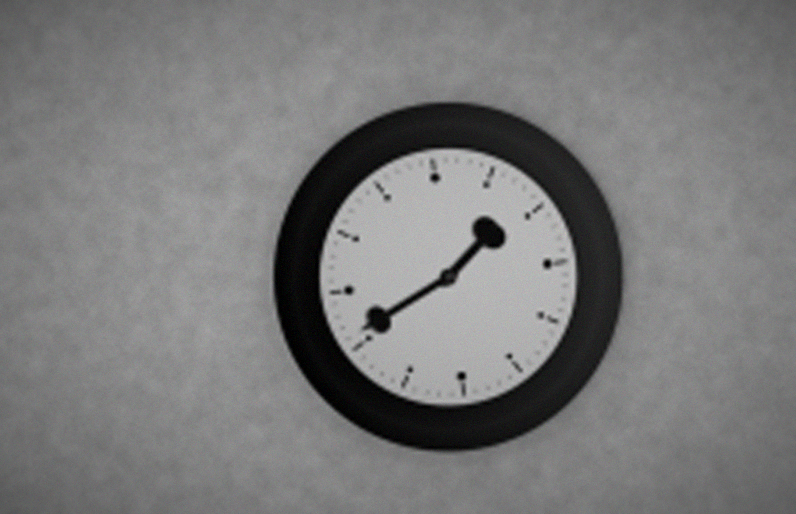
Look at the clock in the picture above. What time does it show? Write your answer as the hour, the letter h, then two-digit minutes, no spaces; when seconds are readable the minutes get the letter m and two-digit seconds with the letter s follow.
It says 1h41
